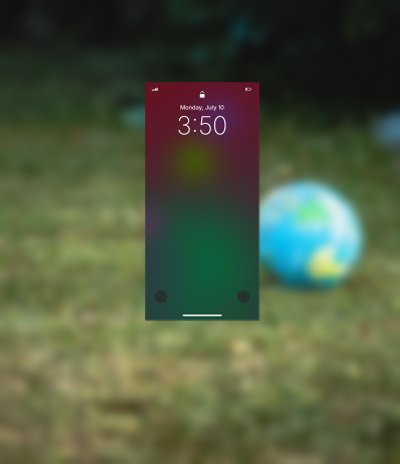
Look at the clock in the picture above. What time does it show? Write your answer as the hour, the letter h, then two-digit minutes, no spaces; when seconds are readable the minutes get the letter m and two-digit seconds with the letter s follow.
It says 3h50
